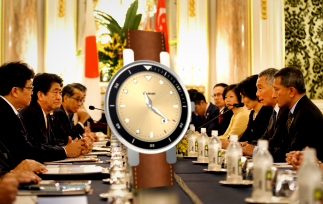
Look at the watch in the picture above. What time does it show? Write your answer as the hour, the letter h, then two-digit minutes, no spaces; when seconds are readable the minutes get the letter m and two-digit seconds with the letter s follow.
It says 11h21
